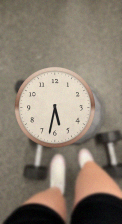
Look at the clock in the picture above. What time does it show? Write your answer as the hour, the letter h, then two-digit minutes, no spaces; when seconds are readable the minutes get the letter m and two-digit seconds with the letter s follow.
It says 5h32
